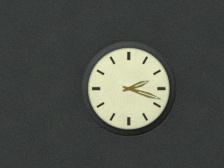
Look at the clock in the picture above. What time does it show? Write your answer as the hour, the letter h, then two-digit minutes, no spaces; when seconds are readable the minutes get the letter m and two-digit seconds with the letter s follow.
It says 2h18
